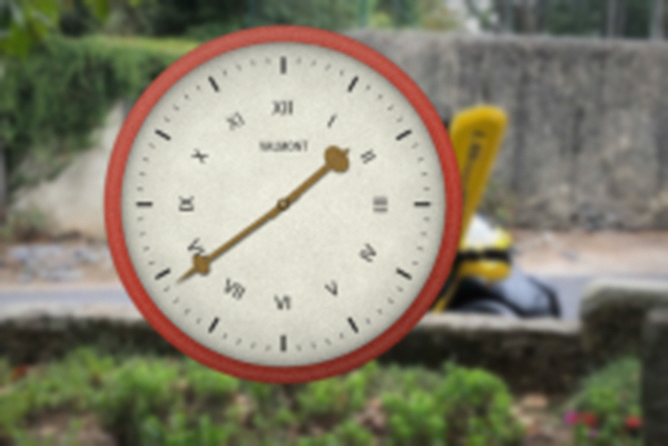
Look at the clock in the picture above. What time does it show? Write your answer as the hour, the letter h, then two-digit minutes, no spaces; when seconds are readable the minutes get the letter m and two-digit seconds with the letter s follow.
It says 1h39
